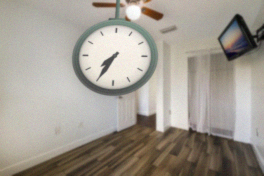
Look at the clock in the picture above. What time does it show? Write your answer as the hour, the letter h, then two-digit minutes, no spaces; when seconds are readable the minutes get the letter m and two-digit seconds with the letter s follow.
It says 7h35
